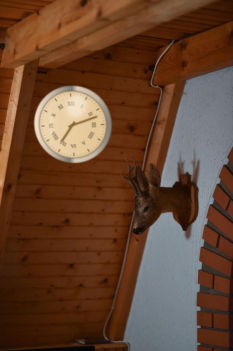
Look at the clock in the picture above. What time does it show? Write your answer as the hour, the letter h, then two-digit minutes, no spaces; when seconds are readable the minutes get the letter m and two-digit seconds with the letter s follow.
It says 7h12
